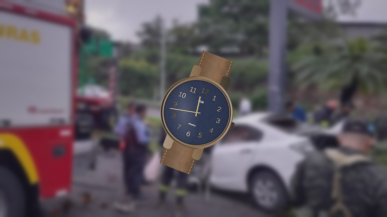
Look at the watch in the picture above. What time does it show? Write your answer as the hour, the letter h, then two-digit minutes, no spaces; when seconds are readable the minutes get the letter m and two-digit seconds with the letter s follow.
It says 11h43
